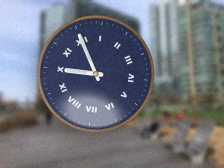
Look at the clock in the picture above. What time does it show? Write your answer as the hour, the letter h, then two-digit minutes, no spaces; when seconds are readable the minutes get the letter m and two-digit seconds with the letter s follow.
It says 10h00
